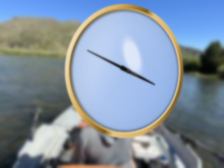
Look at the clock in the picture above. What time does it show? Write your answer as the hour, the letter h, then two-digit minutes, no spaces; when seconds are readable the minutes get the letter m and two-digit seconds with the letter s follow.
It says 3h49
